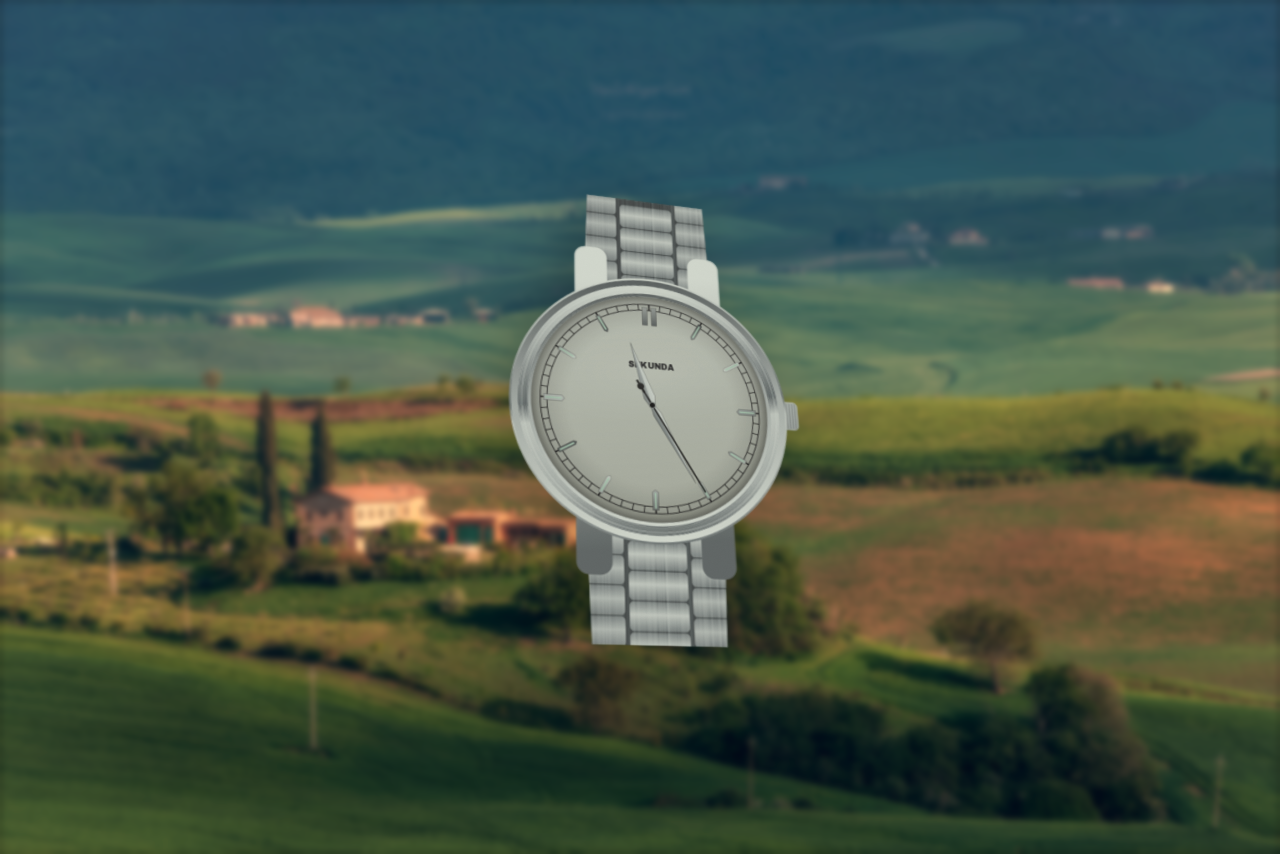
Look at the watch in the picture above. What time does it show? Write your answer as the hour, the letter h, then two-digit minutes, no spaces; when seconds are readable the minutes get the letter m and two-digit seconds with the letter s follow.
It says 11h25m25s
